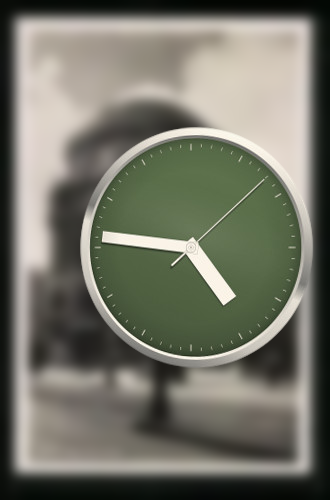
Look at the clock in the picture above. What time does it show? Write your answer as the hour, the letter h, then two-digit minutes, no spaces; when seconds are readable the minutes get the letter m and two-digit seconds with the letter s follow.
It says 4h46m08s
